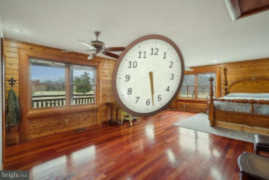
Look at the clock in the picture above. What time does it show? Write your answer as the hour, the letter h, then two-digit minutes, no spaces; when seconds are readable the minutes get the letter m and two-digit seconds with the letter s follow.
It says 5h28
